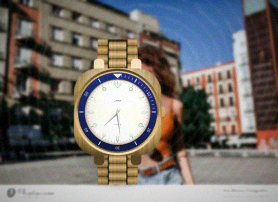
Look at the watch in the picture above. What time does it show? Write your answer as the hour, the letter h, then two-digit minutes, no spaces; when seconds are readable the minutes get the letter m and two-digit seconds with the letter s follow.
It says 7h29
